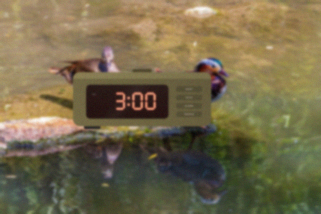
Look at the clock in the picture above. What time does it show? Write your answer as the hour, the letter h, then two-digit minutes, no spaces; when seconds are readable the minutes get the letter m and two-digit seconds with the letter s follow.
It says 3h00
